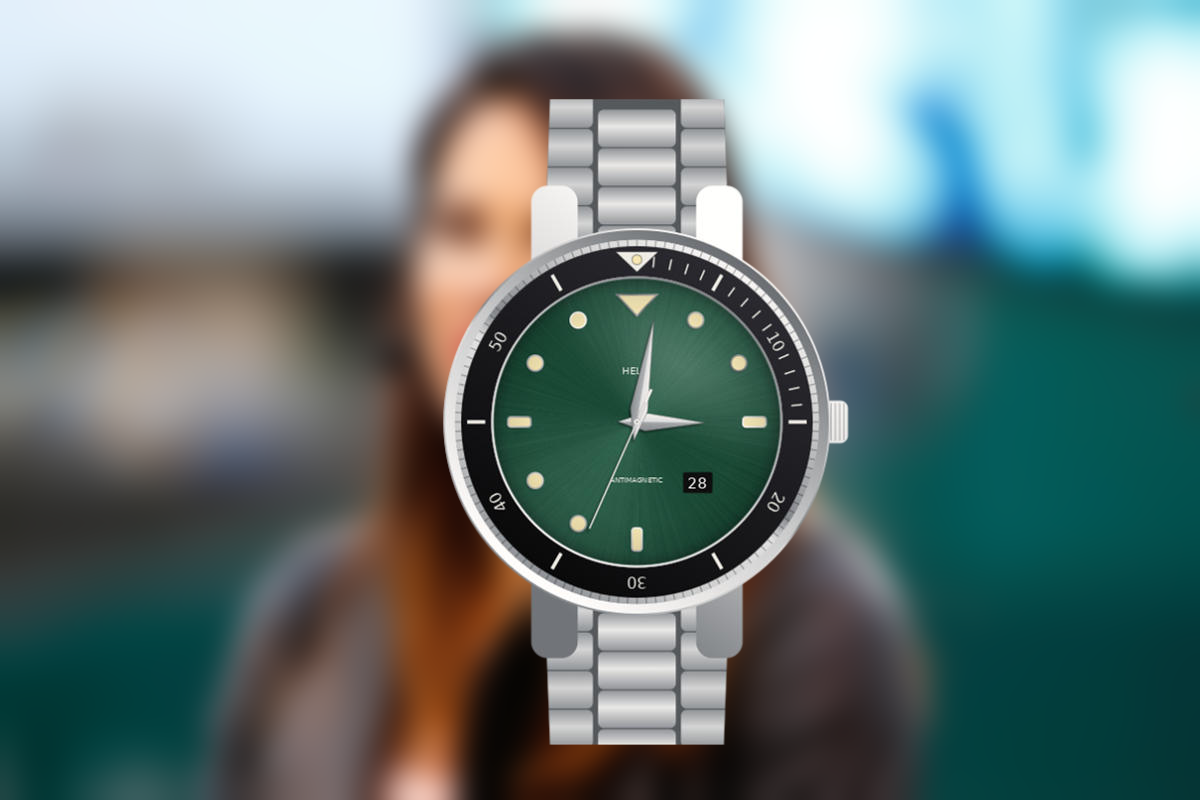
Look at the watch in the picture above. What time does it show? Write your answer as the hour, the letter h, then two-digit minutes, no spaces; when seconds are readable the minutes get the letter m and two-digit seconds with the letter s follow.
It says 3h01m34s
